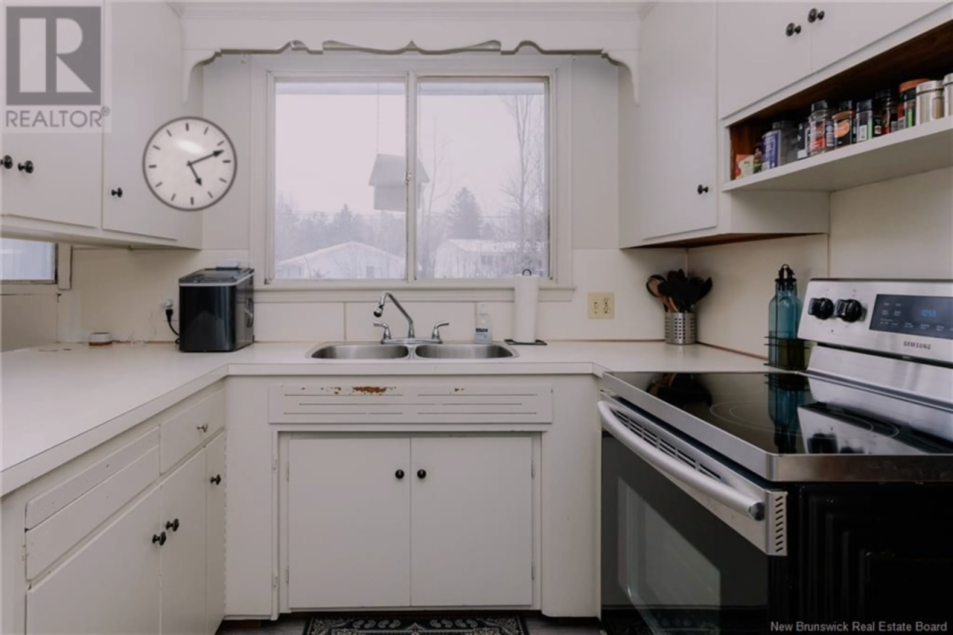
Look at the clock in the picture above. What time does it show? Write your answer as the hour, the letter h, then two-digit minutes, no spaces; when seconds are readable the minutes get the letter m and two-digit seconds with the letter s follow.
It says 5h12
